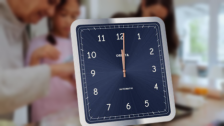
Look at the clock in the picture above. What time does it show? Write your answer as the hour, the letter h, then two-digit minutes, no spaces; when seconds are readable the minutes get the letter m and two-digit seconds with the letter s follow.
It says 12h01
